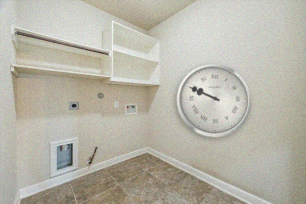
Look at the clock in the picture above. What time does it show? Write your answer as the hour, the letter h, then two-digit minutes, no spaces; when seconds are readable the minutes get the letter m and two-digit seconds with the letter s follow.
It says 9h49
